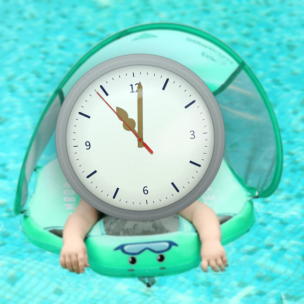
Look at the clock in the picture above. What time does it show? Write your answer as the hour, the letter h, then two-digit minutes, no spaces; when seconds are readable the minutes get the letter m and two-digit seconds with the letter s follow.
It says 11h00m54s
